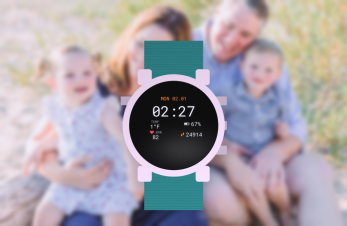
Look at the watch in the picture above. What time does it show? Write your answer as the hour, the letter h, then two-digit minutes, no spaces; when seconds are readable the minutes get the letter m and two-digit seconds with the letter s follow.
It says 2h27
